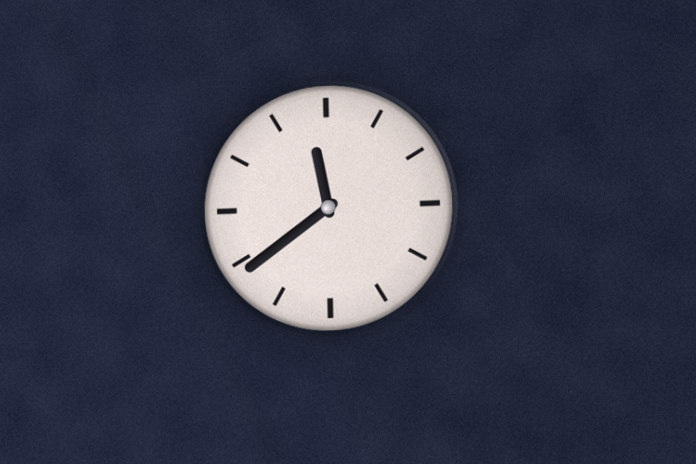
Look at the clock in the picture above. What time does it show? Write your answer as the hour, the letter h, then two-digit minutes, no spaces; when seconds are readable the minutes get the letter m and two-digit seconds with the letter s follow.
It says 11h39
